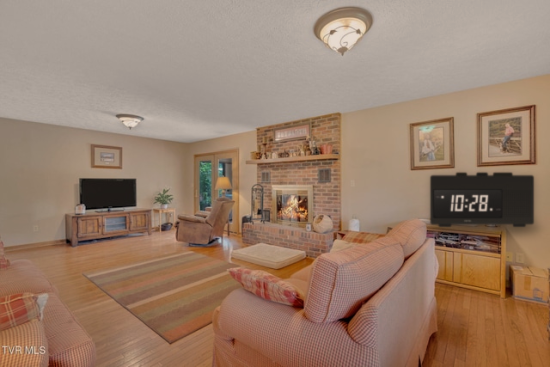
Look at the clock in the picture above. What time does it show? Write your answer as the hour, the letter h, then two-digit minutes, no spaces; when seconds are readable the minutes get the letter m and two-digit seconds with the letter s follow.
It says 10h28
